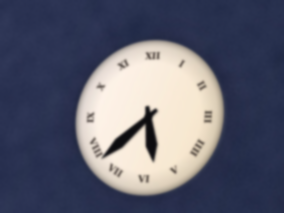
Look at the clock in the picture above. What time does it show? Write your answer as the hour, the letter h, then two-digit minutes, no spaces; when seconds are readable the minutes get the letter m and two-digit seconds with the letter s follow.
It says 5h38
